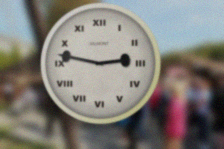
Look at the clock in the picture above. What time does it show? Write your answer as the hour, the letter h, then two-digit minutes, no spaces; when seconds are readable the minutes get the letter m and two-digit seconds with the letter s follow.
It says 2h47
